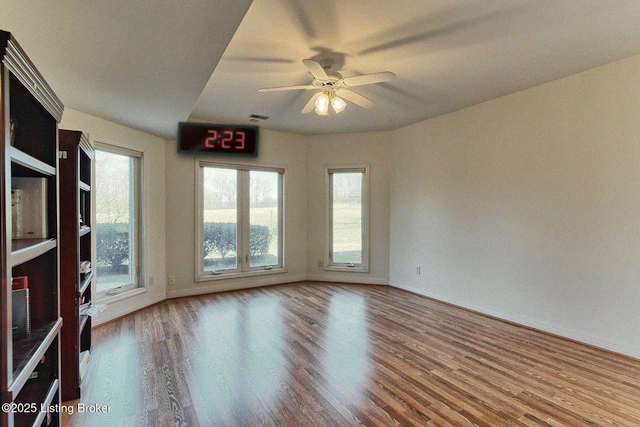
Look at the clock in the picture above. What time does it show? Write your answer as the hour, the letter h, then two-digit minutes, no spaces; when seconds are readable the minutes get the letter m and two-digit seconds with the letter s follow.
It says 2h23
